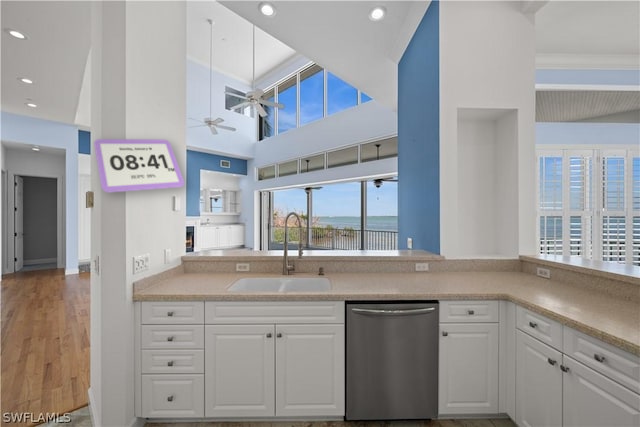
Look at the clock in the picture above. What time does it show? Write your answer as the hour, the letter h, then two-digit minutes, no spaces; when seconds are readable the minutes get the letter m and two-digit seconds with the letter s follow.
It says 8h41
